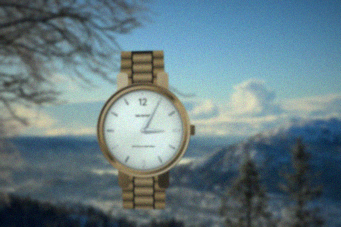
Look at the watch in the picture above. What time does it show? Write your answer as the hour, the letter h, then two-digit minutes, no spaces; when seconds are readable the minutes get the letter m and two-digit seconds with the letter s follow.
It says 3h05
